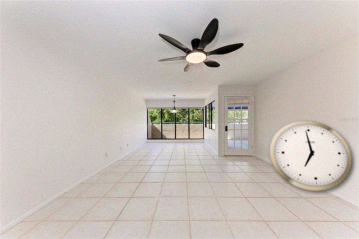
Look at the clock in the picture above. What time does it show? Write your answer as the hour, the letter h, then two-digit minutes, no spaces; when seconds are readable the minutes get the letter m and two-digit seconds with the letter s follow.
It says 6h59
